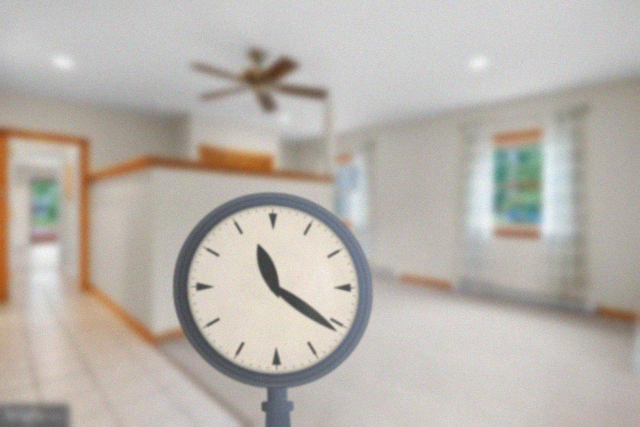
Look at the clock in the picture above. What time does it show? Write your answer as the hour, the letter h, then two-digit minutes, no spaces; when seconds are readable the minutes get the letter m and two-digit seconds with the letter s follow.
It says 11h21
